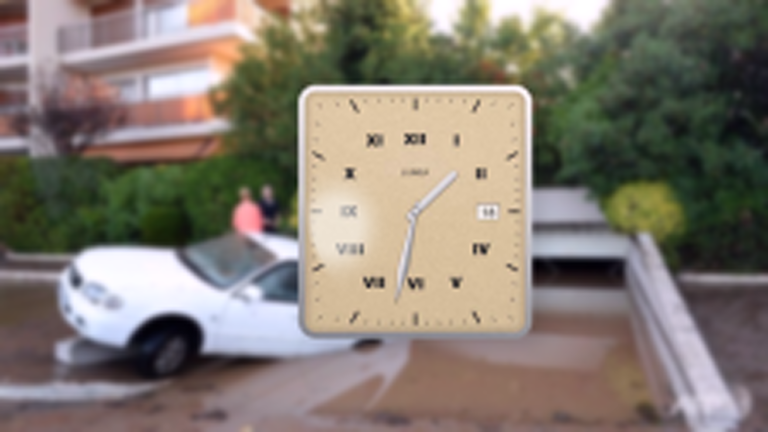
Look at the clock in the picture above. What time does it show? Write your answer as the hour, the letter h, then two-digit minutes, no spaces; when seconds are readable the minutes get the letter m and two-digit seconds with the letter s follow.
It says 1h32
